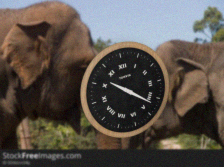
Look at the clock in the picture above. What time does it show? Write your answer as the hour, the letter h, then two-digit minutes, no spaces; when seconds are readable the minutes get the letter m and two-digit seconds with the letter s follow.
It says 10h22
